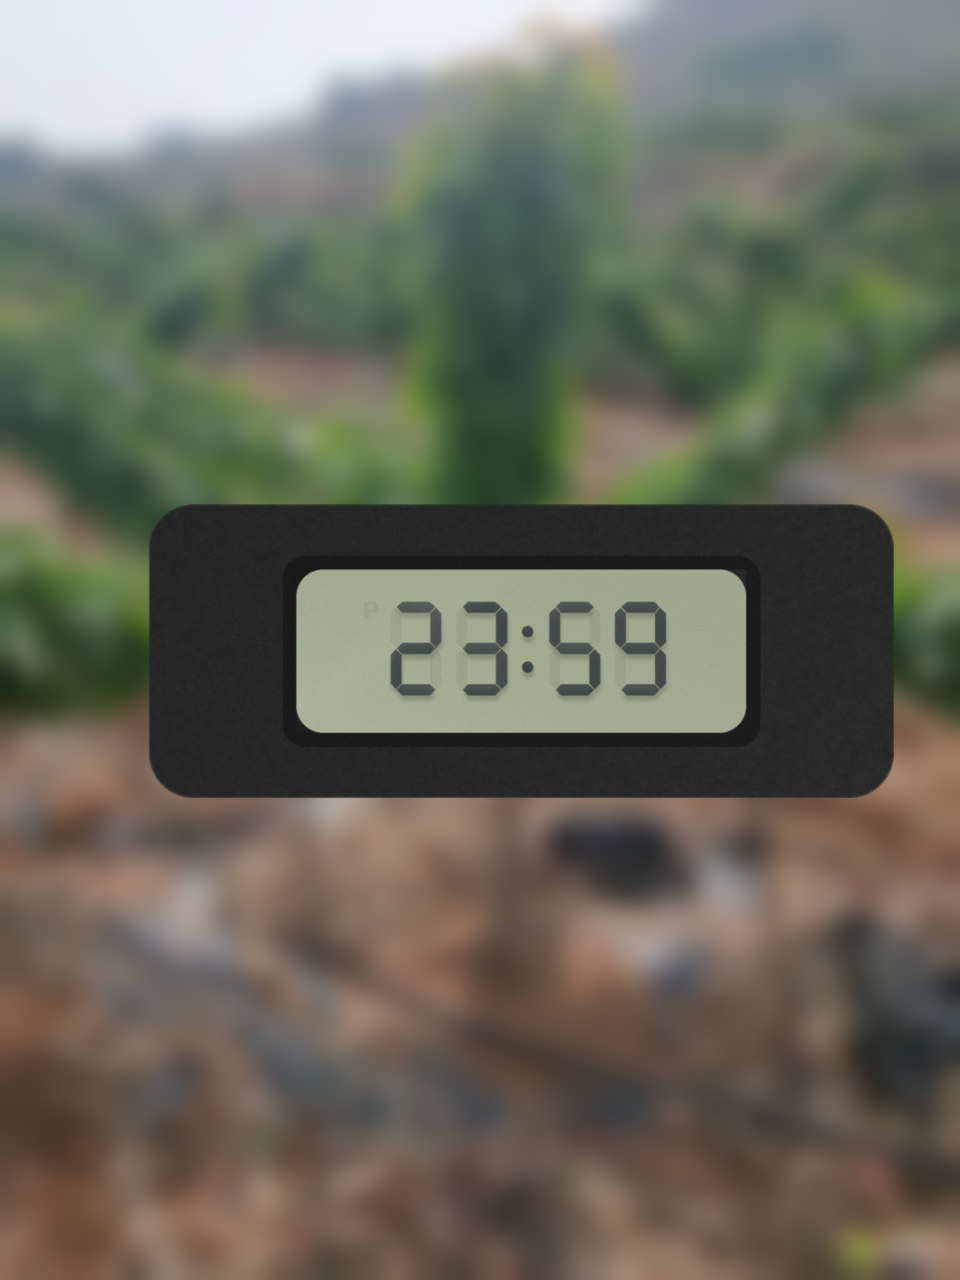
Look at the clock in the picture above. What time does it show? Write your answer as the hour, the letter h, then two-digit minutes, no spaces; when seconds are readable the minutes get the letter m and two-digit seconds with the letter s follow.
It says 23h59
